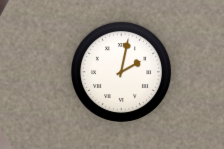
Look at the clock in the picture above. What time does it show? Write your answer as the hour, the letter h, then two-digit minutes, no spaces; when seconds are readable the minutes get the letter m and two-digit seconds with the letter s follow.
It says 2h02
